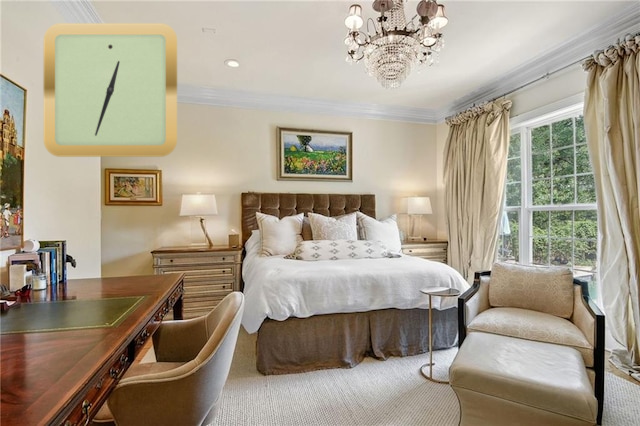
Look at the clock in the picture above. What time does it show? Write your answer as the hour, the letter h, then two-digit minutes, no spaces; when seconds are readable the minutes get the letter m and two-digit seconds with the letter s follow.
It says 12h33
